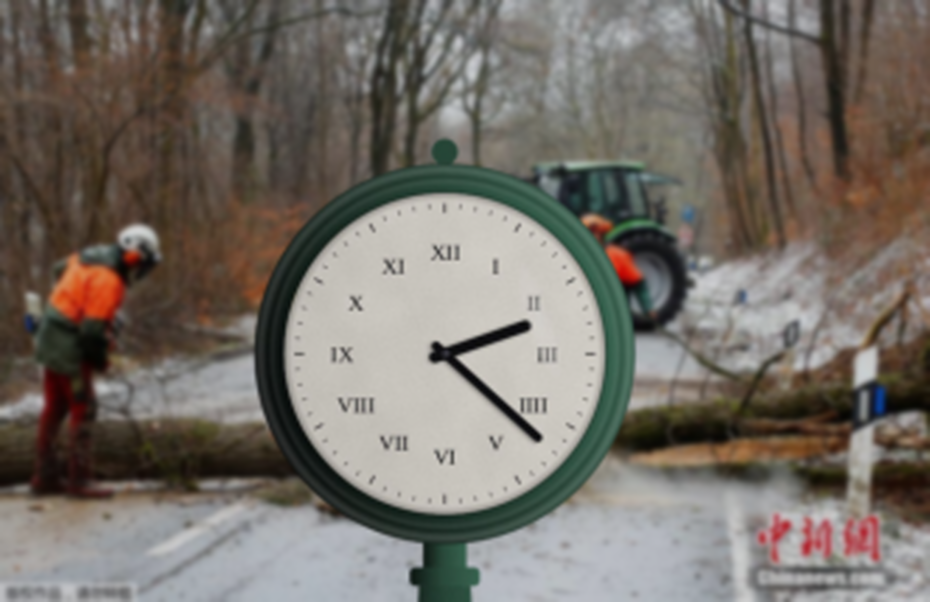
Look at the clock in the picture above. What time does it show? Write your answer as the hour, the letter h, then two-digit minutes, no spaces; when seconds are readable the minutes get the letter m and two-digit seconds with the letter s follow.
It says 2h22
